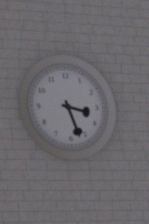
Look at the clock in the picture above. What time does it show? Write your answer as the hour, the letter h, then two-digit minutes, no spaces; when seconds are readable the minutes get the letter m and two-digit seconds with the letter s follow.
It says 3h27
